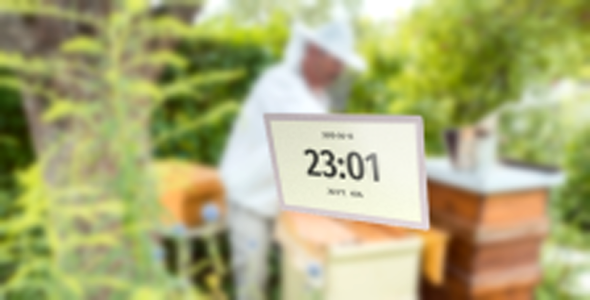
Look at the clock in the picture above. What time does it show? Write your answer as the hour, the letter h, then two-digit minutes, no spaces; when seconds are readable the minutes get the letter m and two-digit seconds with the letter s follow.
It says 23h01
